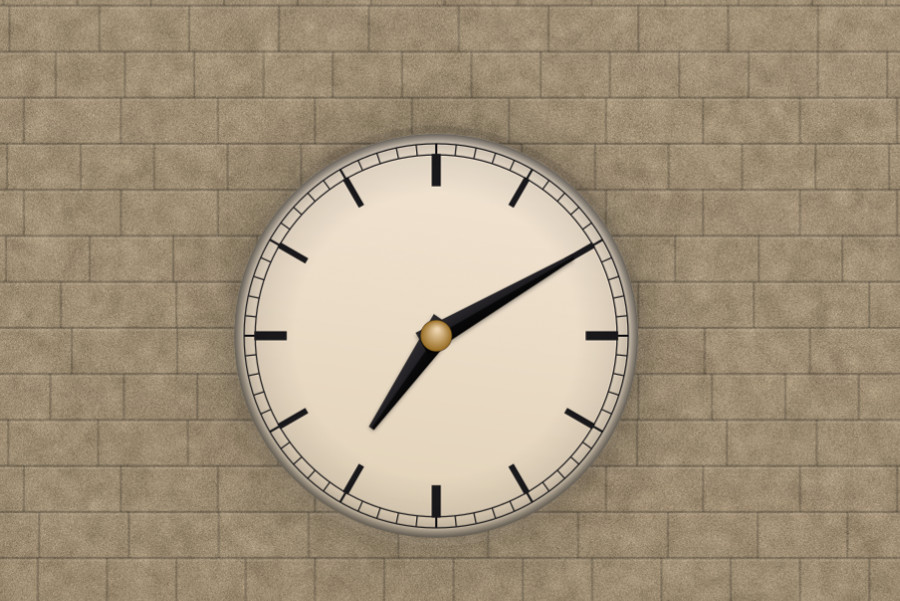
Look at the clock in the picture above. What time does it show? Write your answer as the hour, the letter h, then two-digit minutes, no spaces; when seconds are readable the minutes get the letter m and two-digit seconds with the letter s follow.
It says 7h10
